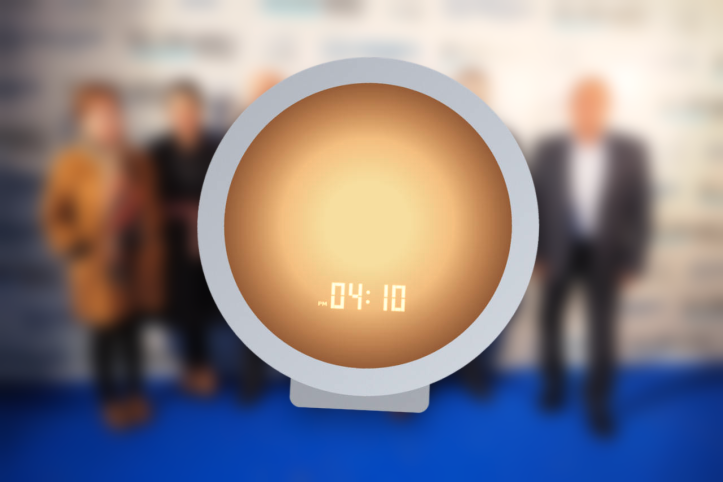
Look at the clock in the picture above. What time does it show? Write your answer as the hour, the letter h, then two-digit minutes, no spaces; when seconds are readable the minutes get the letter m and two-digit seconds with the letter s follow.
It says 4h10
